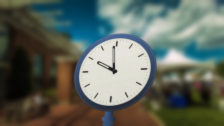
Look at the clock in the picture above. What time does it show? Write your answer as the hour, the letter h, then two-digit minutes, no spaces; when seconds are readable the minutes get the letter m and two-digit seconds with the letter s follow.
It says 9h59
